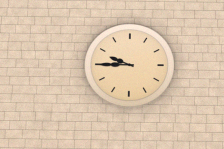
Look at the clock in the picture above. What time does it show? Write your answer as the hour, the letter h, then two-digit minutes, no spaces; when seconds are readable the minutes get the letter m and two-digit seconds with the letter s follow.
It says 9h45
